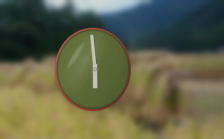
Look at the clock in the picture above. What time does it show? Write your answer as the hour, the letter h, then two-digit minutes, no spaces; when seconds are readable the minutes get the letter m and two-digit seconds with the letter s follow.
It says 5h59
